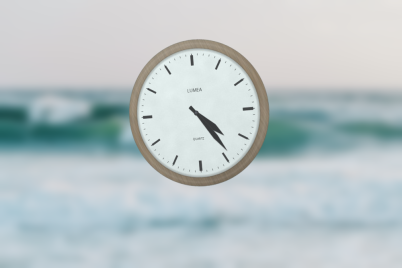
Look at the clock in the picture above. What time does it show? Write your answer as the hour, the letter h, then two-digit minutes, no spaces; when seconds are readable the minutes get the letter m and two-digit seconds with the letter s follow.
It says 4h24
